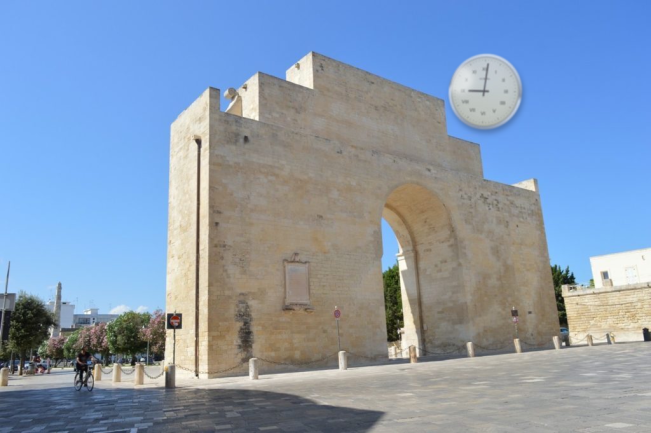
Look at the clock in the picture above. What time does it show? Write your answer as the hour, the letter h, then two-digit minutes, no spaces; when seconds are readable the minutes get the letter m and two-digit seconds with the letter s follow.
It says 9h01
